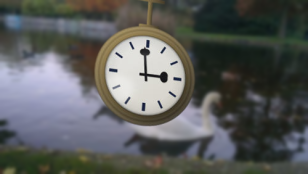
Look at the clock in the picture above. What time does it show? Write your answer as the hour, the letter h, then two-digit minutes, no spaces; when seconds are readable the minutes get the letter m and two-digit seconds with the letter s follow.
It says 2h59
